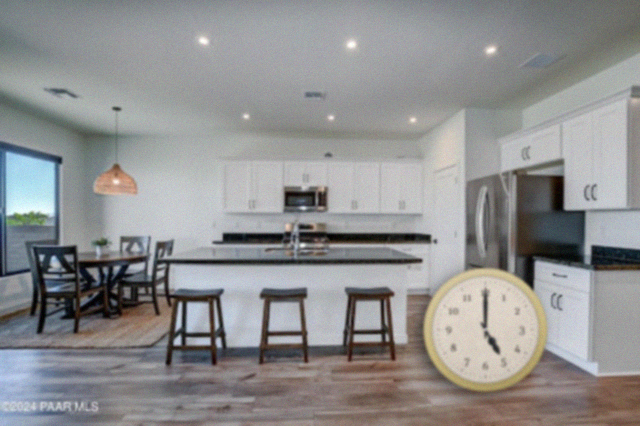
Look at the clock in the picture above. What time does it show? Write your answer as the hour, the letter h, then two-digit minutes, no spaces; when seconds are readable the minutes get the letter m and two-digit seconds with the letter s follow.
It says 5h00
